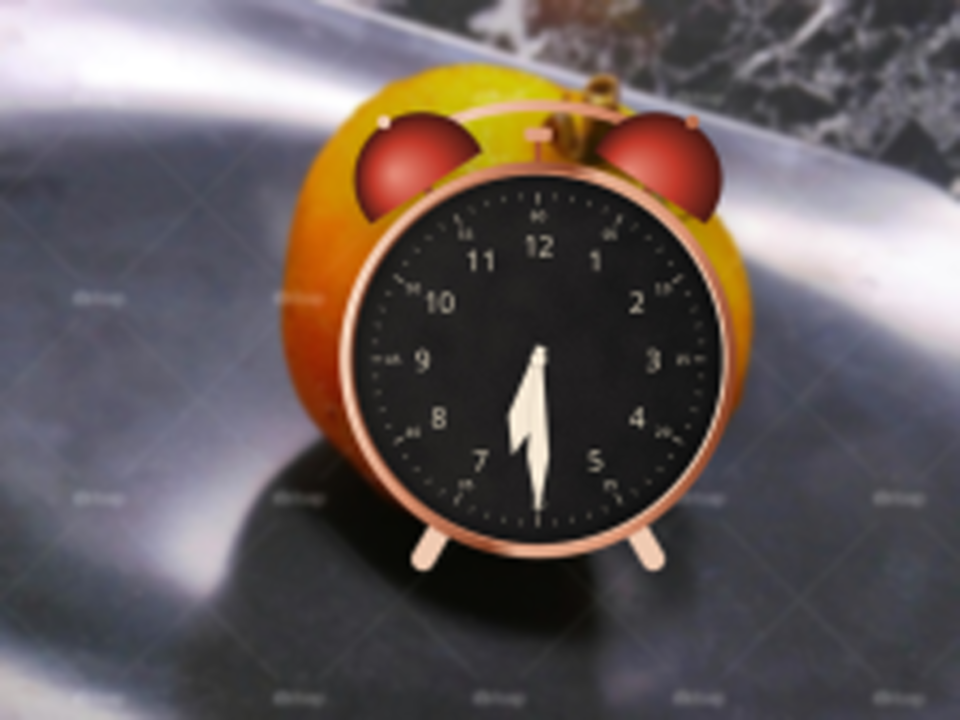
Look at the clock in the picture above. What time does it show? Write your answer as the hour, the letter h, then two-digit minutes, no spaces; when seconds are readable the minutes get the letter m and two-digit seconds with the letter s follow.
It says 6h30
